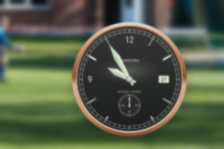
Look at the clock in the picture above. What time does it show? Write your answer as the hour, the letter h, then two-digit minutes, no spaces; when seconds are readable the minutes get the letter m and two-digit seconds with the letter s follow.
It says 9h55
